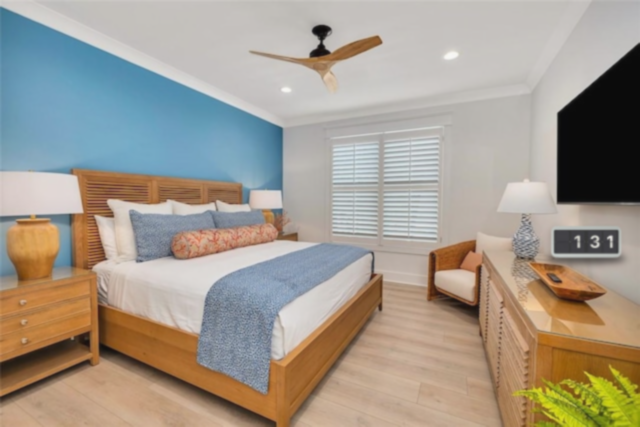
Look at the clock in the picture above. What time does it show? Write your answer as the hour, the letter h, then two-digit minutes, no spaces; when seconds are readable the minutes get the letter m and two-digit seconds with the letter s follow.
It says 1h31
